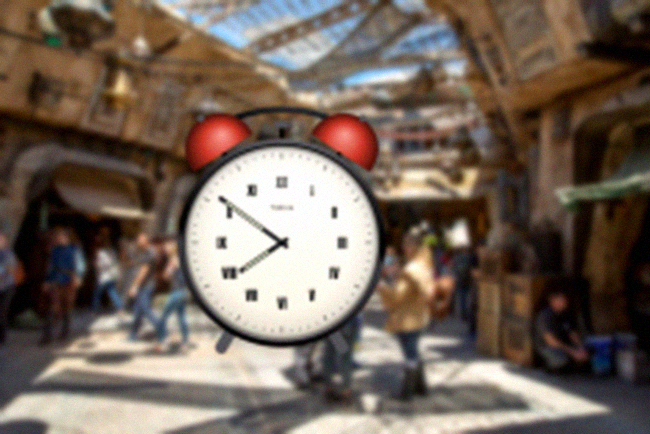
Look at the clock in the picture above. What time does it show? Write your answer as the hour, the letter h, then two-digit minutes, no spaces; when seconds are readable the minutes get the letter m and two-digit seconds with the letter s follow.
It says 7h51
